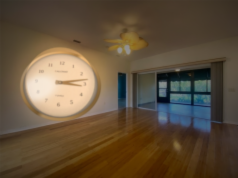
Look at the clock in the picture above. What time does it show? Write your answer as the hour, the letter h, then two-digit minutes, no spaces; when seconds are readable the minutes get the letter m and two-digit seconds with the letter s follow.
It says 3h13
